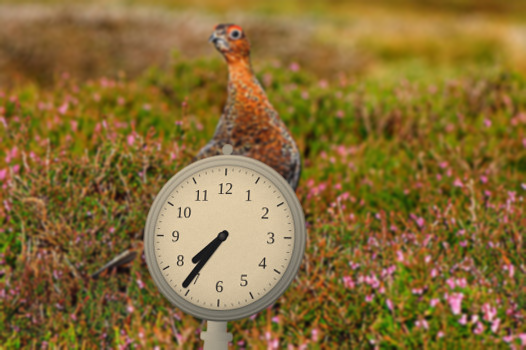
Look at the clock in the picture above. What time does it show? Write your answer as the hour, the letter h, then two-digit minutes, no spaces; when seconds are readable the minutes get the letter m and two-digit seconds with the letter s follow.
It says 7h36
